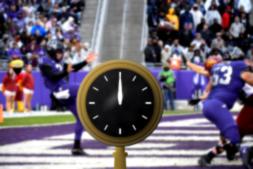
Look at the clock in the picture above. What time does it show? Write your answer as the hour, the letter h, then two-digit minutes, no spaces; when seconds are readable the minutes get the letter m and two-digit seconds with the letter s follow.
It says 12h00
